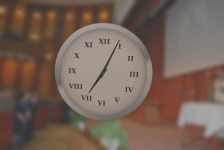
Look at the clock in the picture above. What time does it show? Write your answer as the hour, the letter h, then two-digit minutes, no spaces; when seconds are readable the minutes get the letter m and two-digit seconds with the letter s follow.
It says 7h04
